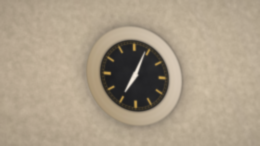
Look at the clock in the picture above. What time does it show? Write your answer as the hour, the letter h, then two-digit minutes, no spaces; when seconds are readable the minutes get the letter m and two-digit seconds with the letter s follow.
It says 7h04
